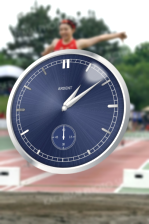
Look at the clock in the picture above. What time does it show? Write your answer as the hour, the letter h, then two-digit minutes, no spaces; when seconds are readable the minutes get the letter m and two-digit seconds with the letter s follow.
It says 1h09
